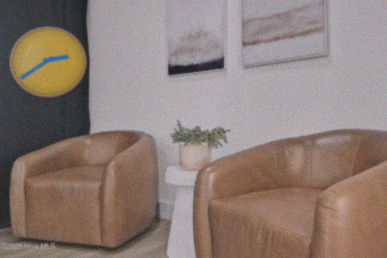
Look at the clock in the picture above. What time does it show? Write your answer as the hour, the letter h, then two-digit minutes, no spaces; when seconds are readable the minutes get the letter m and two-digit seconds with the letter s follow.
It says 2h39
